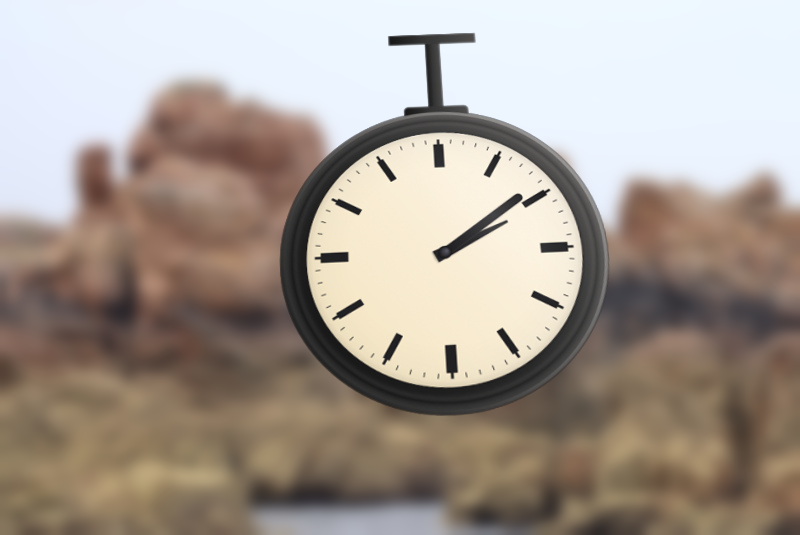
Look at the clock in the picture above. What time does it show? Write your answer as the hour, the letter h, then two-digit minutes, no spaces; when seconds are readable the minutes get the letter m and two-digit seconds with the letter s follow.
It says 2h09
